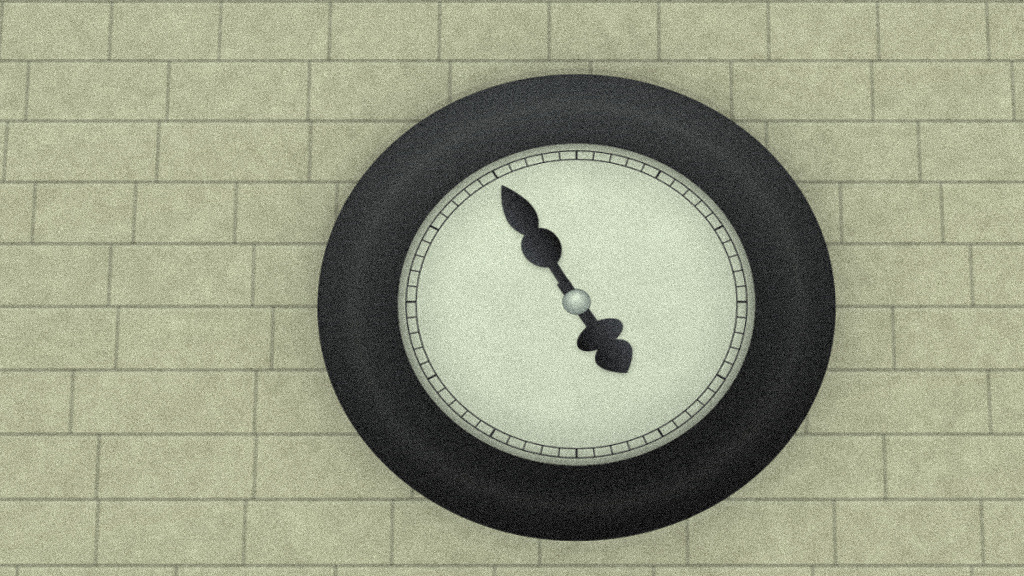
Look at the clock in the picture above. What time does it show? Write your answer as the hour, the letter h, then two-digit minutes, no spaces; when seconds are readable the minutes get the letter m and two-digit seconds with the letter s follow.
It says 4h55
